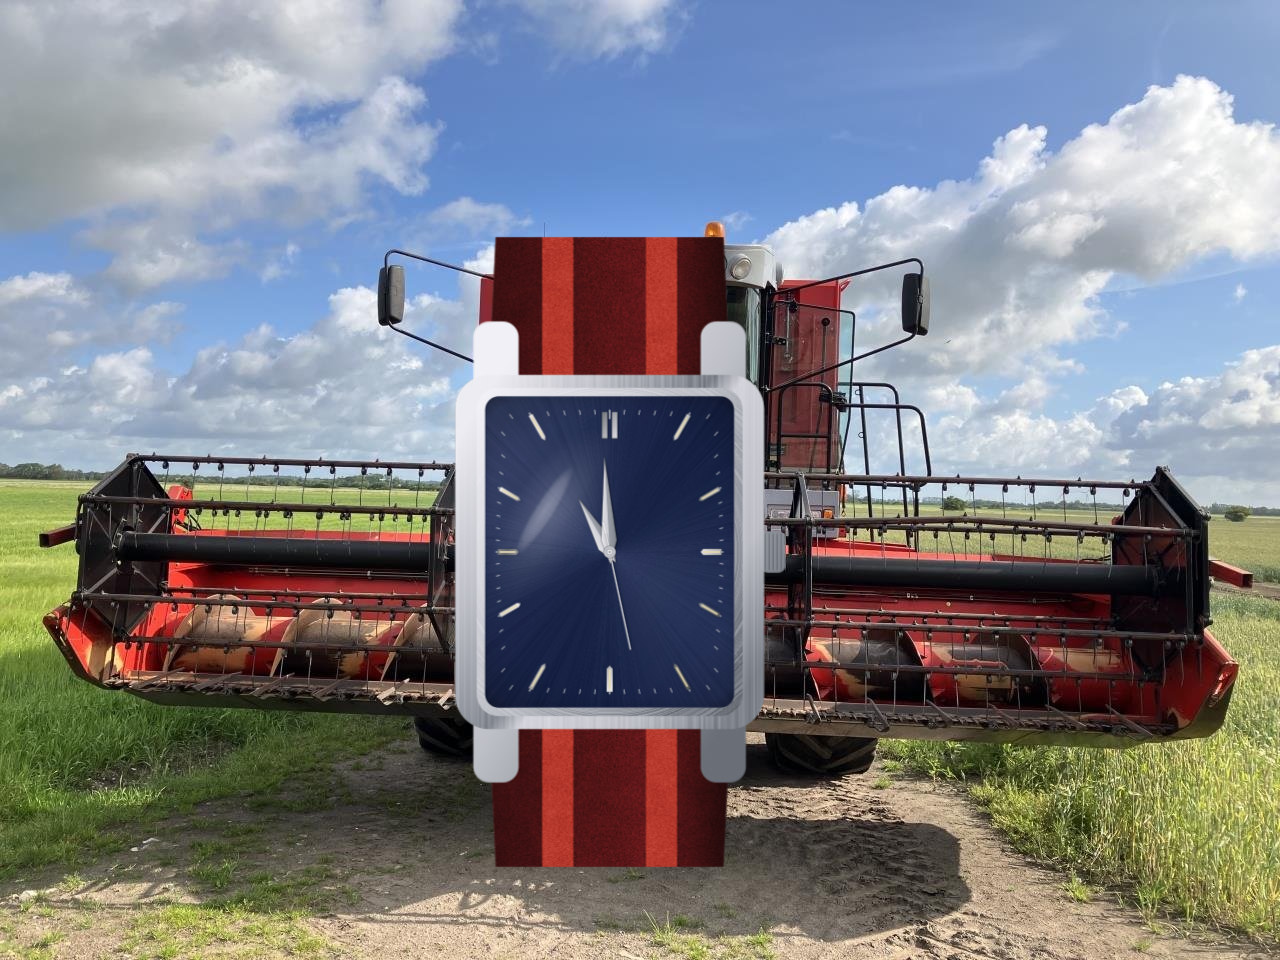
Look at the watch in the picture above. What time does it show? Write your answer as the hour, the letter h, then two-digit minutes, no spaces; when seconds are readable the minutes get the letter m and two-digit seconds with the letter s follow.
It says 10h59m28s
